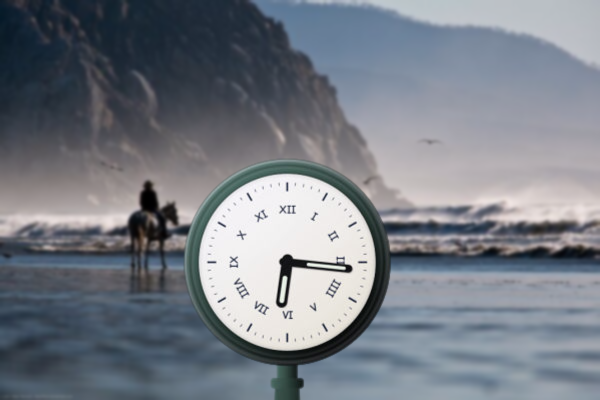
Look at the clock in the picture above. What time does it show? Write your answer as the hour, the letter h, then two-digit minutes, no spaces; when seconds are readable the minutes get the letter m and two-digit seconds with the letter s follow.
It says 6h16
